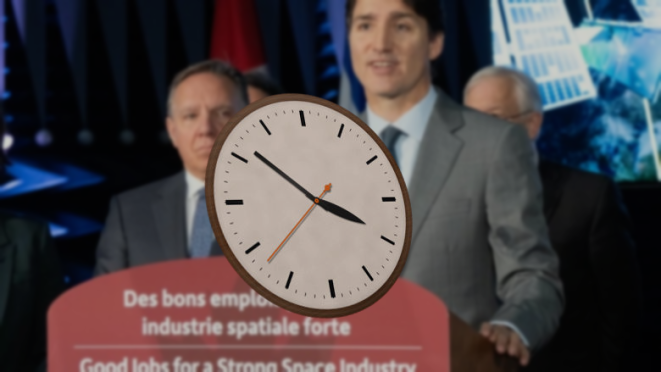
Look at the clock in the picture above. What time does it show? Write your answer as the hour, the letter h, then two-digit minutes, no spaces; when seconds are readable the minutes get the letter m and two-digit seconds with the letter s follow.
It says 3h51m38s
